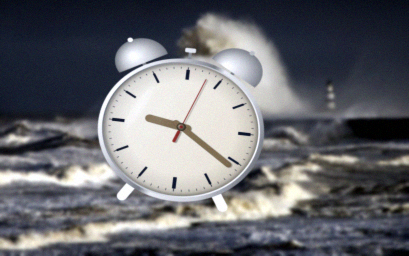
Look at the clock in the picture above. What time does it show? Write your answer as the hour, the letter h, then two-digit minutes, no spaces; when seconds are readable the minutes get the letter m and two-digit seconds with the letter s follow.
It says 9h21m03s
